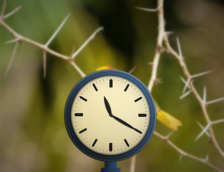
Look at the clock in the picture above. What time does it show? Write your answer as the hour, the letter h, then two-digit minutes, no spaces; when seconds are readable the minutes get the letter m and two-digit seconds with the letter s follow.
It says 11h20
